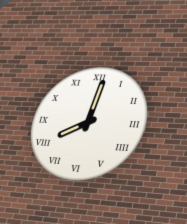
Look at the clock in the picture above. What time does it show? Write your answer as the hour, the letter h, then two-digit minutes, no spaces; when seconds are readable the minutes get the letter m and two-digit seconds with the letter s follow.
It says 8h01
